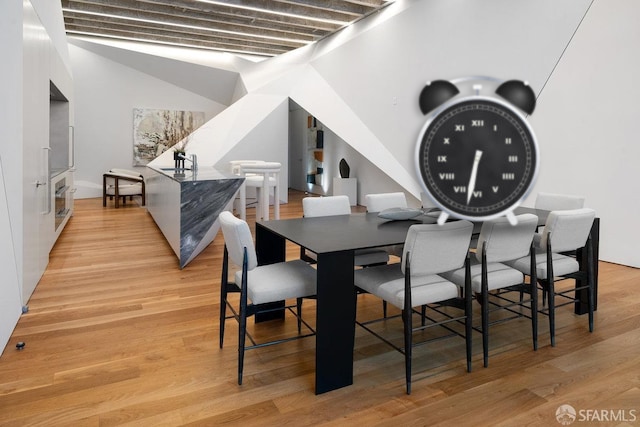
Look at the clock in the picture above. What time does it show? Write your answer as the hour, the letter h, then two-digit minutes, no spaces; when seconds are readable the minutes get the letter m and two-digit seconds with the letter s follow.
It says 6h32
